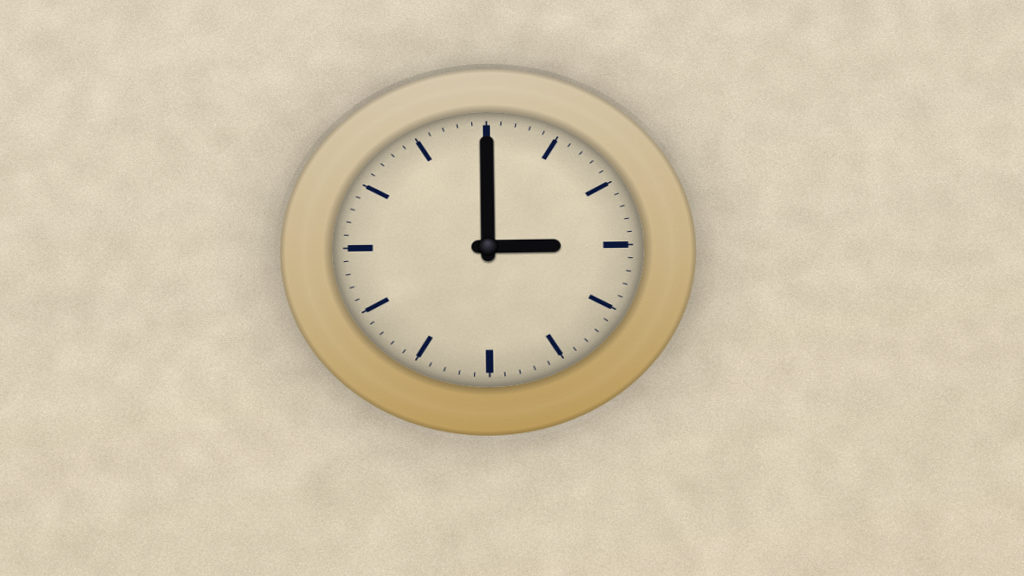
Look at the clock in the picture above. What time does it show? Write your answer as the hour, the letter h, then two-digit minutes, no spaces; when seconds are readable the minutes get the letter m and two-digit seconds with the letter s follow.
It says 3h00
